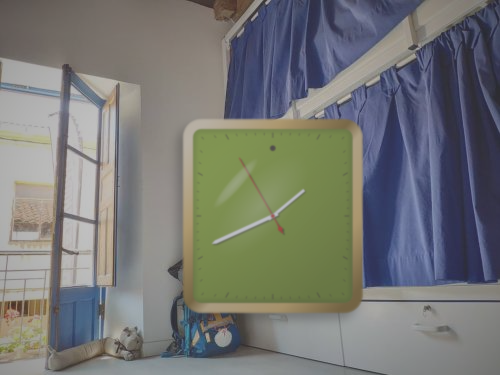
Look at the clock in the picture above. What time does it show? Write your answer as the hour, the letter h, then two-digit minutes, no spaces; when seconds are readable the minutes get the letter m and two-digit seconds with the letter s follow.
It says 1h40m55s
